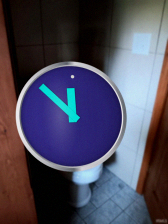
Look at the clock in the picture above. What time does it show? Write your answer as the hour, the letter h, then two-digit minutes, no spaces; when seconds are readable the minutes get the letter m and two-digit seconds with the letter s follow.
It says 11h52
